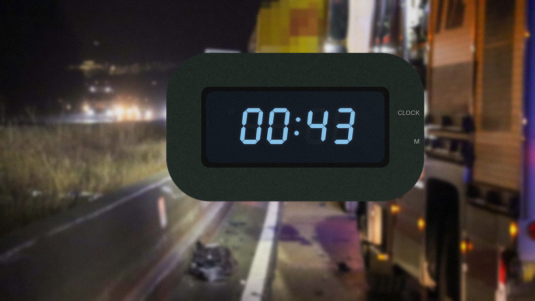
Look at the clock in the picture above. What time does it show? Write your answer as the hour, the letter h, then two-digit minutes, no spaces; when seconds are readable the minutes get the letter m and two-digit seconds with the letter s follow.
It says 0h43
